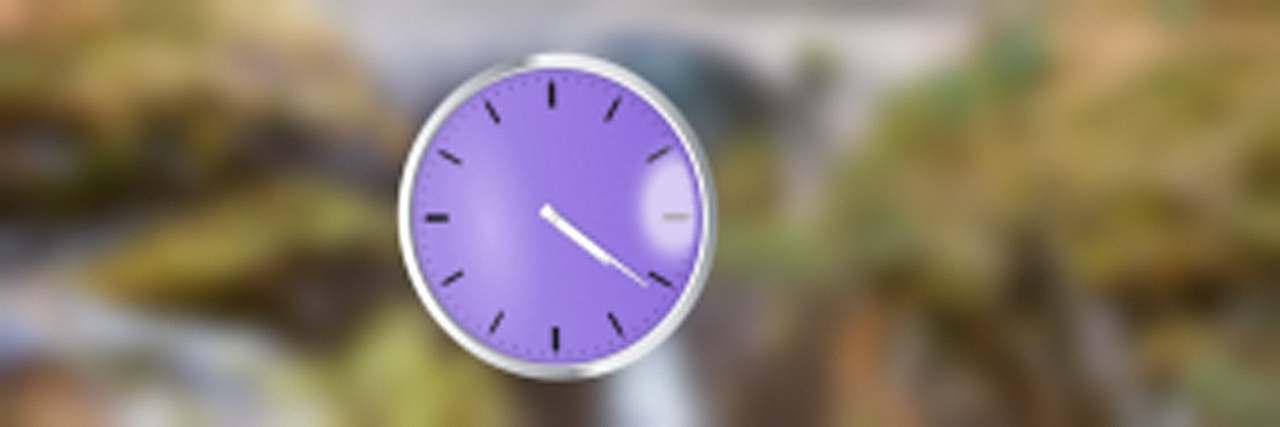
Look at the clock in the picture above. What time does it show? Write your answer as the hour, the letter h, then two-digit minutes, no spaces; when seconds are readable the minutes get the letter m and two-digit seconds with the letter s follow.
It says 4h21
